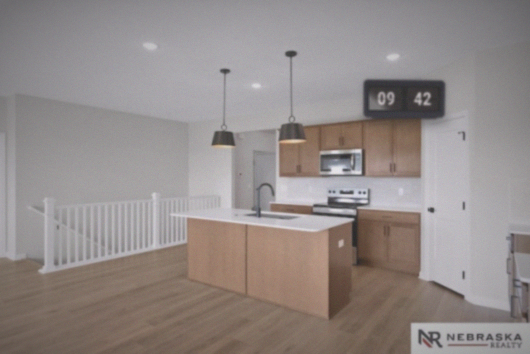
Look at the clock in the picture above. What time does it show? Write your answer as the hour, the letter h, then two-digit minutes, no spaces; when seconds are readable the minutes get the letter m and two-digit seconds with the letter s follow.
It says 9h42
